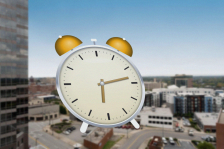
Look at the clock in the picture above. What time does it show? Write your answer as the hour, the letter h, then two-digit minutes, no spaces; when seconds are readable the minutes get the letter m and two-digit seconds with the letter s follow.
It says 6h13
